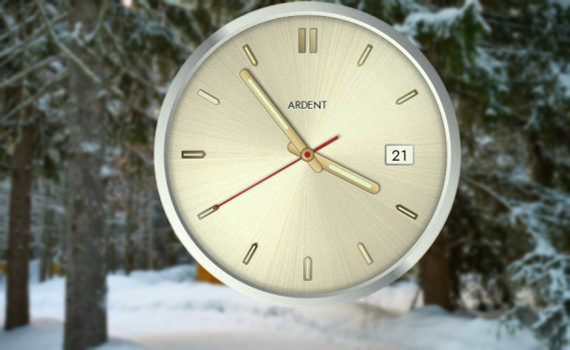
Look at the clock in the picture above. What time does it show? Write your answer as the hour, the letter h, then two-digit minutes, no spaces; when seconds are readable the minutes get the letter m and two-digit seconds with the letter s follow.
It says 3h53m40s
